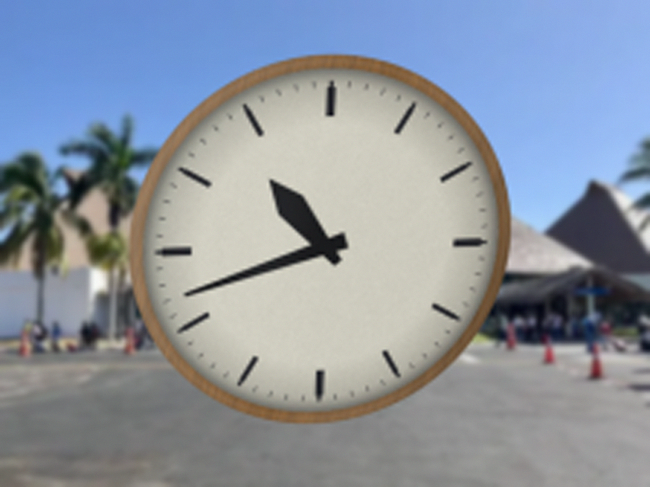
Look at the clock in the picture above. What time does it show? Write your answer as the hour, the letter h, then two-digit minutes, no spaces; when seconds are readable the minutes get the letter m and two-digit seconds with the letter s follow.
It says 10h42
